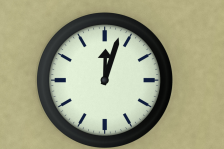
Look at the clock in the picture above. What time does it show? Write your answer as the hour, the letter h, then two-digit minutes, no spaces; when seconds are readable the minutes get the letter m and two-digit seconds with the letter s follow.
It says 12h03
